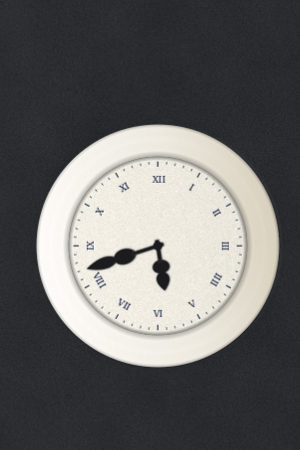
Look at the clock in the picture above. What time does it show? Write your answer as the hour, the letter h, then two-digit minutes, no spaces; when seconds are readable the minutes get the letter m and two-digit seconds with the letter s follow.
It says 5h42
